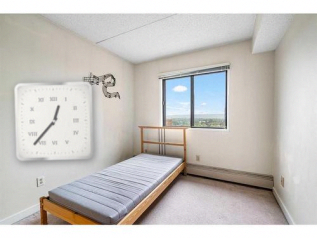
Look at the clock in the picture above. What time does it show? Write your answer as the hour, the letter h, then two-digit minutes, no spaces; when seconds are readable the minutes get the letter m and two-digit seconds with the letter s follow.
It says 12h37
